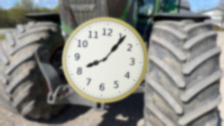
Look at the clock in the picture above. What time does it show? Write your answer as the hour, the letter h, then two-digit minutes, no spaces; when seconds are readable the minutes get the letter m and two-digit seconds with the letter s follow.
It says 8h06
